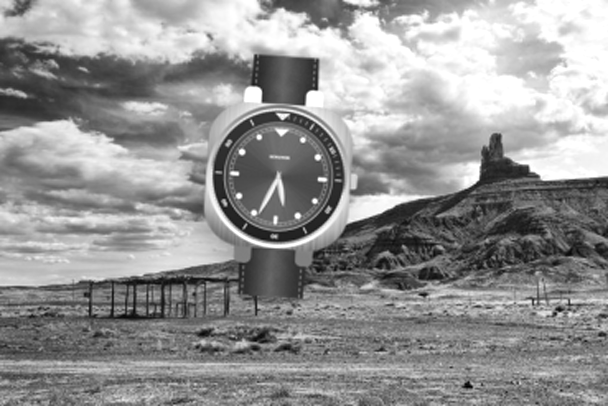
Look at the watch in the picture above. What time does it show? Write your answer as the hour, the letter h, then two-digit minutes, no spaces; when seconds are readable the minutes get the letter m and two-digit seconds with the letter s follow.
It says 5h34
